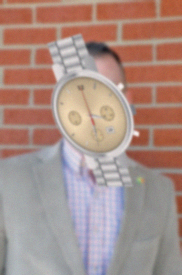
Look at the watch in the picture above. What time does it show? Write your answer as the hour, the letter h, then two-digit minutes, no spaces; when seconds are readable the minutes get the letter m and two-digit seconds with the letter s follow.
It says 3h31
